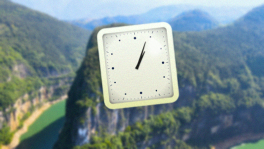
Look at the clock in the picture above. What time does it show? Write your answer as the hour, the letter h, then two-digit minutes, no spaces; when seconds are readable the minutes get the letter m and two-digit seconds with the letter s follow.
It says 1h04
